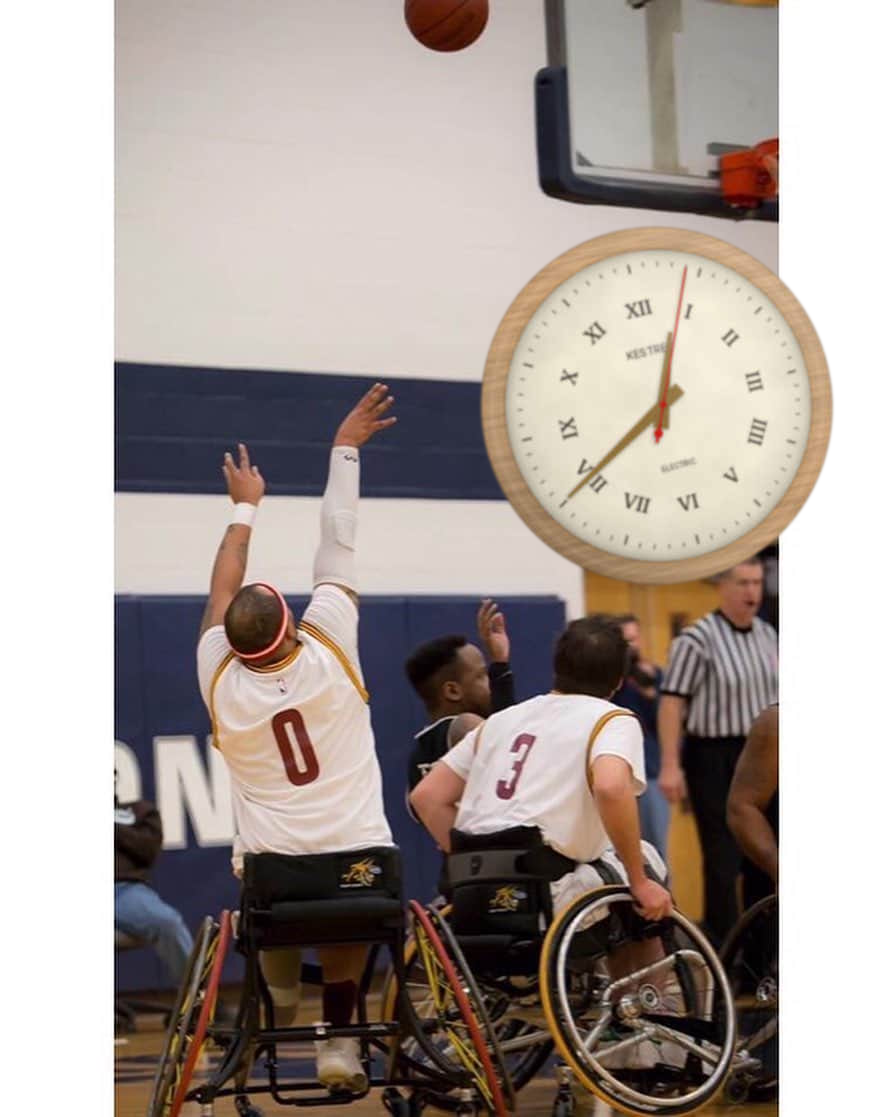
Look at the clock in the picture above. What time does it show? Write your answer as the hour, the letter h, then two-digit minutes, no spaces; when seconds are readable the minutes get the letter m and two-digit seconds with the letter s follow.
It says 12h40m04s
